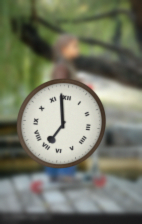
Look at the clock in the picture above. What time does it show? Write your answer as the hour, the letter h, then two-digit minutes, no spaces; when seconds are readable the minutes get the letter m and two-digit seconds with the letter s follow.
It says 6h58
